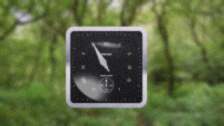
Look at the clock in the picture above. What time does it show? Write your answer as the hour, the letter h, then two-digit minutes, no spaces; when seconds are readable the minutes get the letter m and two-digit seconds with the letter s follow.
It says 10h55
